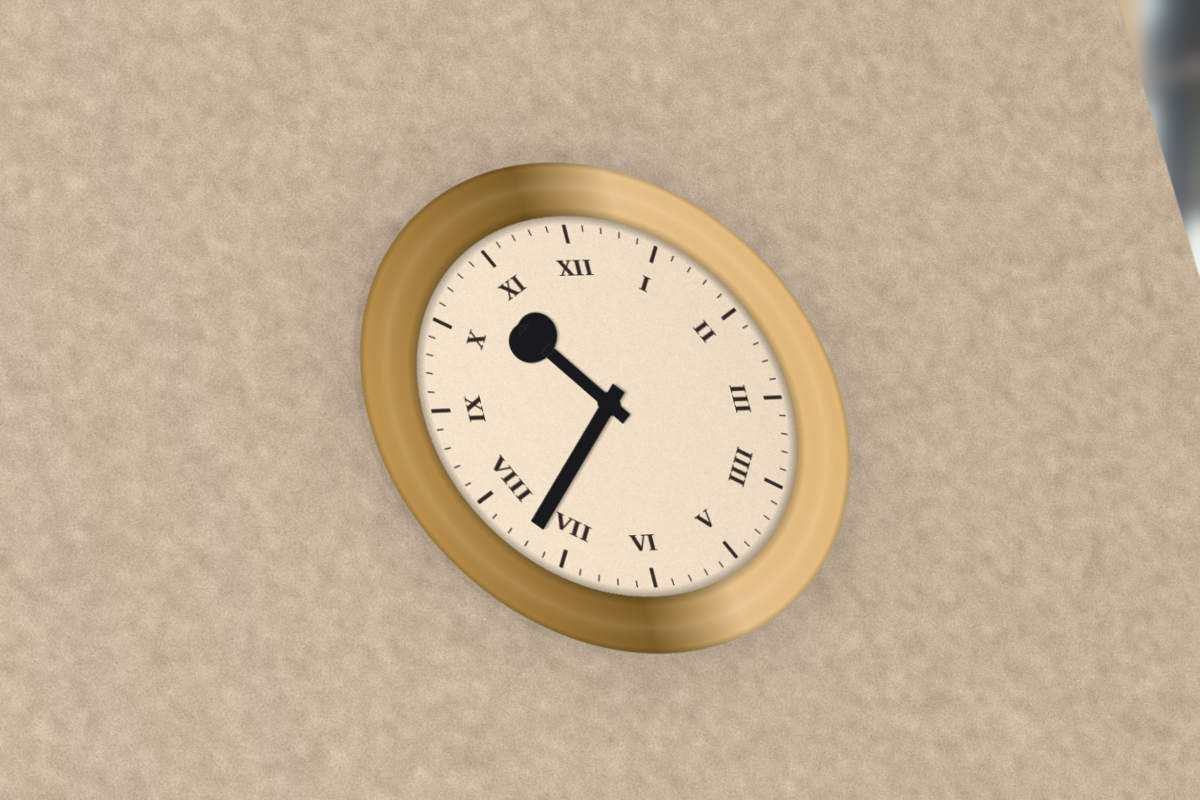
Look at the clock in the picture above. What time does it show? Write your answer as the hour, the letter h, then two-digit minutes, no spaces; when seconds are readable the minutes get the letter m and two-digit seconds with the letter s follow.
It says 10h37
